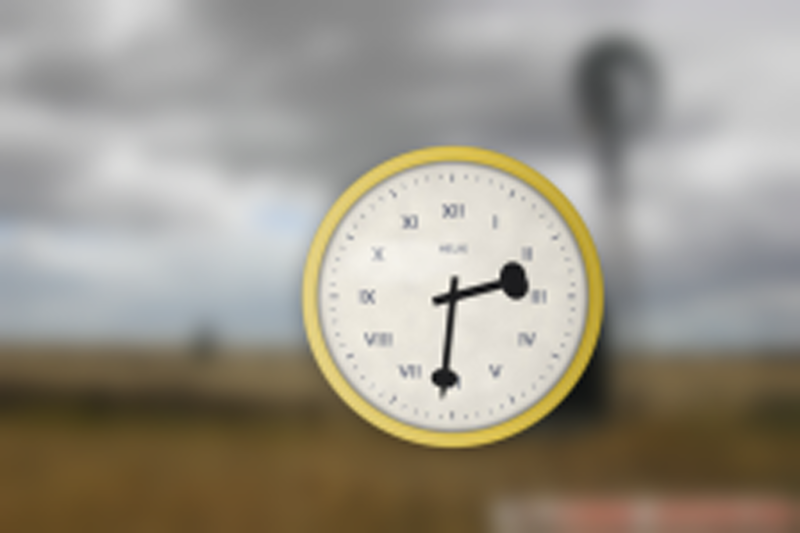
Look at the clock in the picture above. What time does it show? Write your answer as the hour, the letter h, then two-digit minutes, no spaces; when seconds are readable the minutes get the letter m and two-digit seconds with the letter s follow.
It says 2h31
